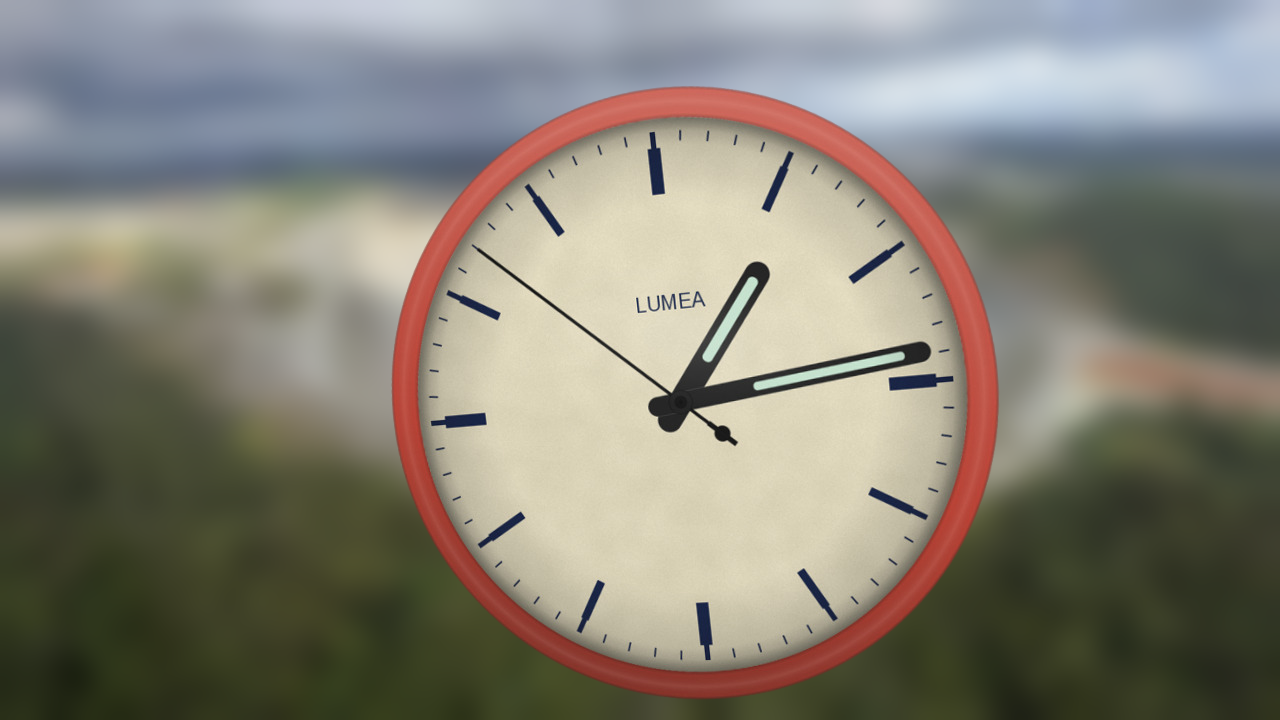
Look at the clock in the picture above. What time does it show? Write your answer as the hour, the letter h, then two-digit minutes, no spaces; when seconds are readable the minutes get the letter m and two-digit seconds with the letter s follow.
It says 1h13m52s
